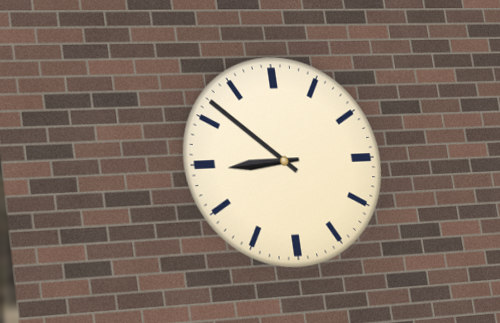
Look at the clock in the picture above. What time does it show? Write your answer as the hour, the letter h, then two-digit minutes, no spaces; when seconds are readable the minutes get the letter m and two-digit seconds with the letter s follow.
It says 8h52
